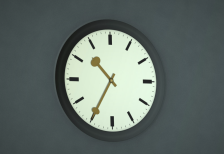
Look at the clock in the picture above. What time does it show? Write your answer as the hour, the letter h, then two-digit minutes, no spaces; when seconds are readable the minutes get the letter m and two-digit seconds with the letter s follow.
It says 10h35
